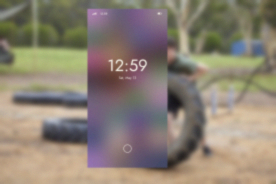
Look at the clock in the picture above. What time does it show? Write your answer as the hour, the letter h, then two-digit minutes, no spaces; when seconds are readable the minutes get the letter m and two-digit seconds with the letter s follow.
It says 12h59
